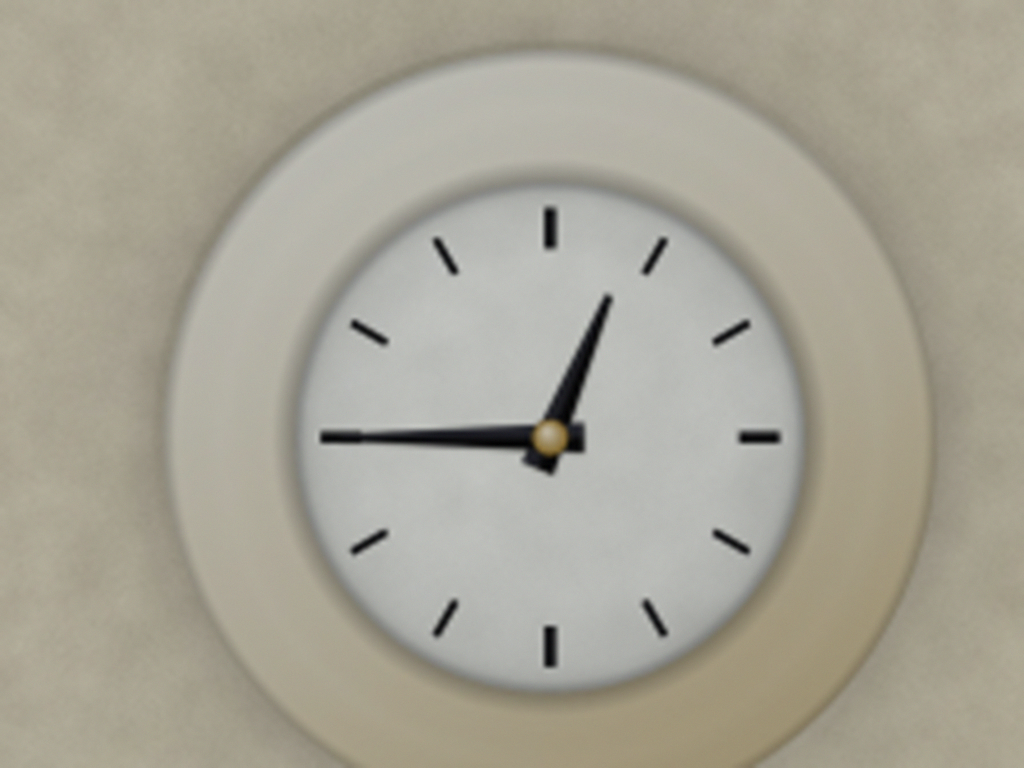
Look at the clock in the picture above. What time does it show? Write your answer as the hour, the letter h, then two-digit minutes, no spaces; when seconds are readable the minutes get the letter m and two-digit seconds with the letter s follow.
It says 12h45
